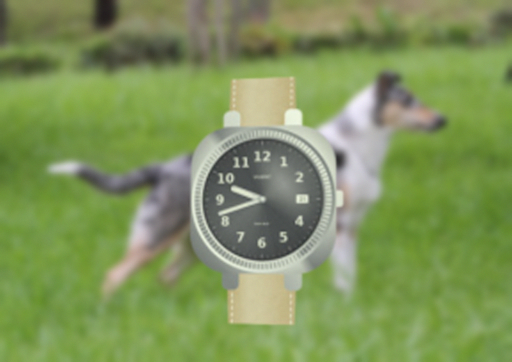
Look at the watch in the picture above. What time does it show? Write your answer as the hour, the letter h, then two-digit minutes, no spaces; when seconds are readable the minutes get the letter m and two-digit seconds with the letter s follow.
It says 9h42
